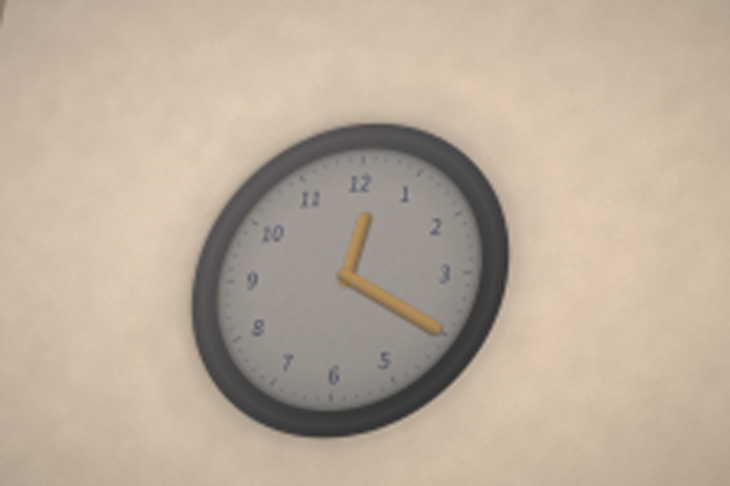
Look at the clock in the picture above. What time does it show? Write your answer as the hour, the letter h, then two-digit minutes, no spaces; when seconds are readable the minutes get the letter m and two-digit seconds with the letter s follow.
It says 12h20
